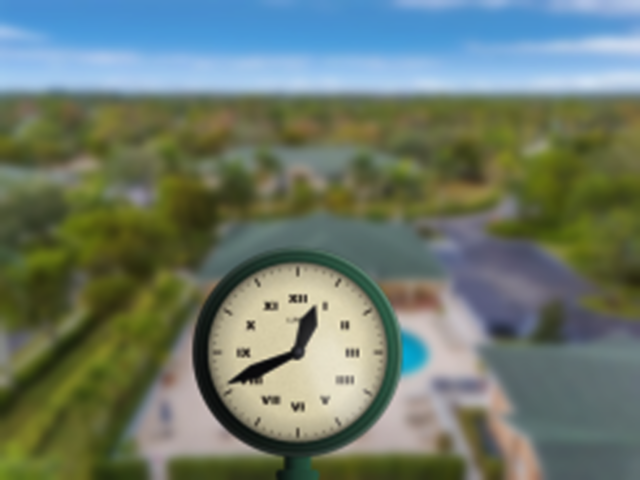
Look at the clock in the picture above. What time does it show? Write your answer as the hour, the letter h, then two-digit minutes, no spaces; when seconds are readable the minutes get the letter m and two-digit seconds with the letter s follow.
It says 12h41
